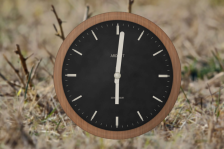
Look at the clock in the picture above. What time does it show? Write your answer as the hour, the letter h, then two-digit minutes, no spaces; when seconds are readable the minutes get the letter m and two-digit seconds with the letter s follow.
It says 6h01
